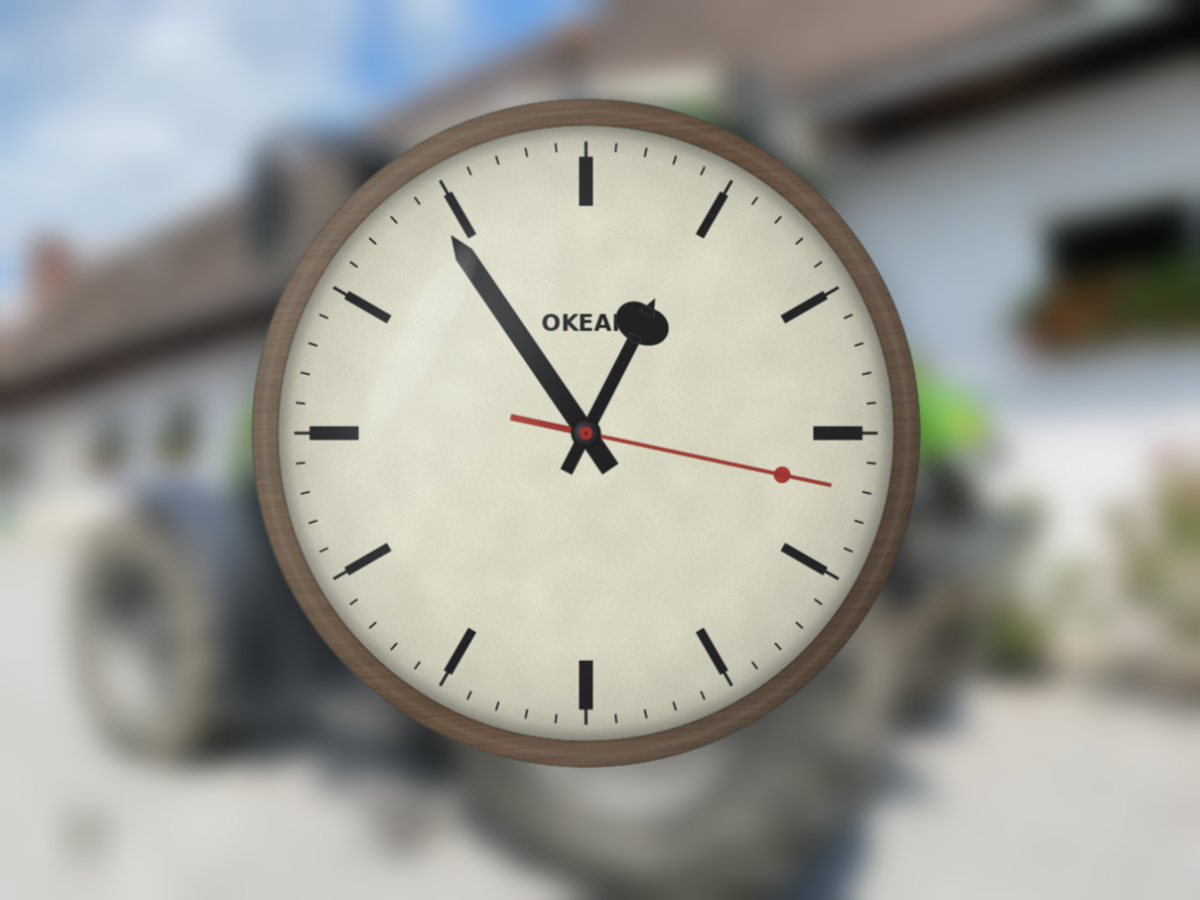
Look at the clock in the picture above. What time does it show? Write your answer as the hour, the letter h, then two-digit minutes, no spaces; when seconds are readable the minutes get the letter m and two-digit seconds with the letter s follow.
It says 12h54m17s
